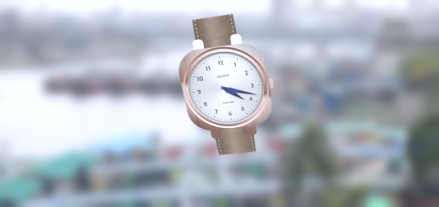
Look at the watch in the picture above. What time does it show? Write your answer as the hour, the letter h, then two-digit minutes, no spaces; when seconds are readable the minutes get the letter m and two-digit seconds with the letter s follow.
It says 4h18
